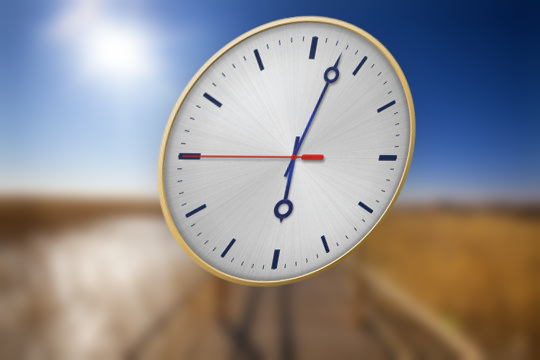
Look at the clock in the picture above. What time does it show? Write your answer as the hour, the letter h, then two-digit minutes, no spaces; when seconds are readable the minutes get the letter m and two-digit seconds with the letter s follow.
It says 6h02m45s
